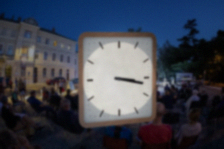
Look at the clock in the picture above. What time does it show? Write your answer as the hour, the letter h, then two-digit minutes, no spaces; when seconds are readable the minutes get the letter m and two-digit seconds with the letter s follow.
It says 3h17
